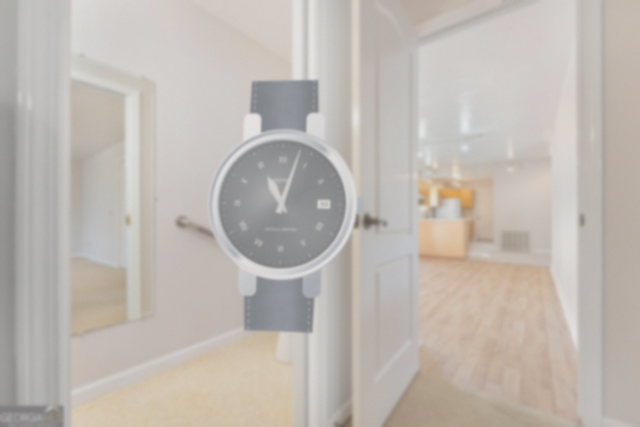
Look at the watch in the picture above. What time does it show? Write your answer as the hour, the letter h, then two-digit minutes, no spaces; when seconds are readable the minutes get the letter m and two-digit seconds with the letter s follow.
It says 11h03
